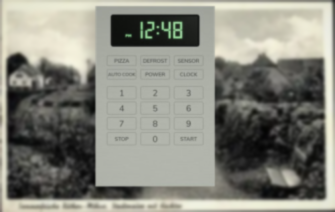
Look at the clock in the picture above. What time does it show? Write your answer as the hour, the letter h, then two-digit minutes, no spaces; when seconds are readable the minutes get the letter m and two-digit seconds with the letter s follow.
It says 12h48
